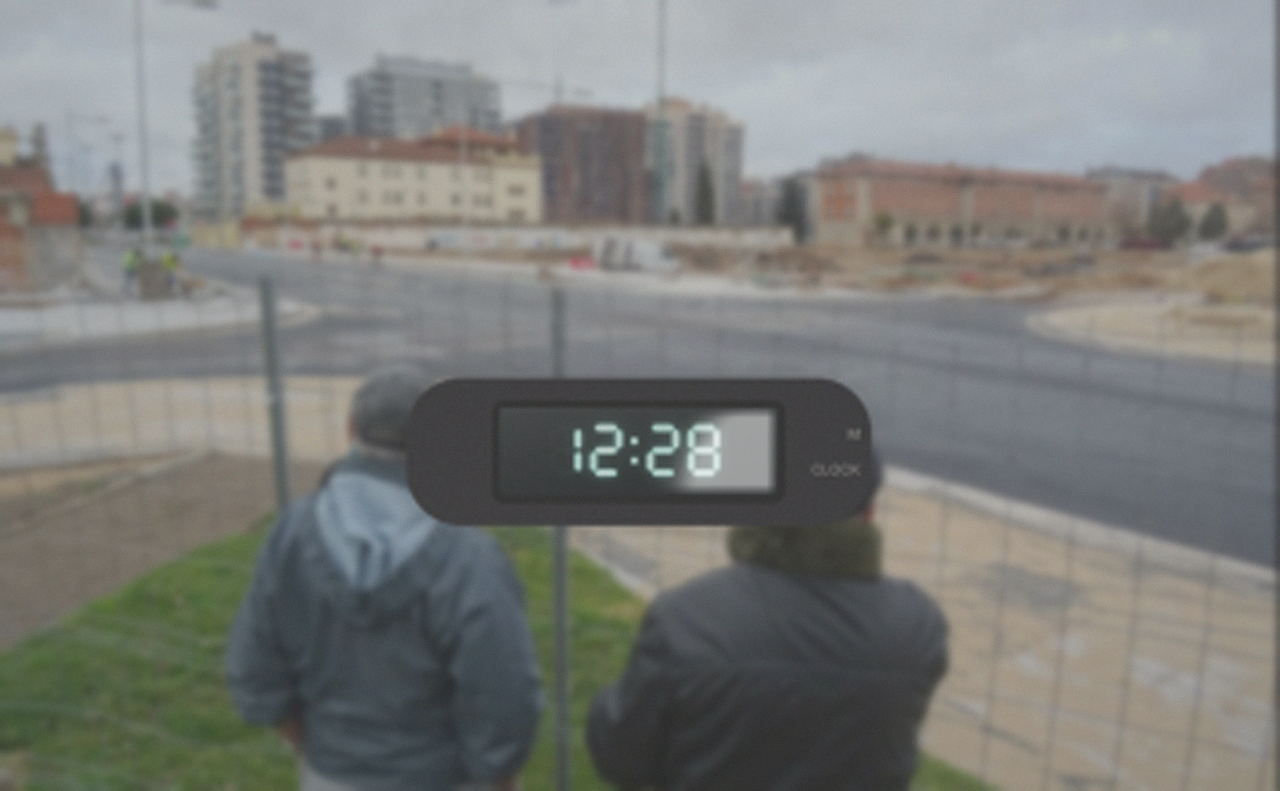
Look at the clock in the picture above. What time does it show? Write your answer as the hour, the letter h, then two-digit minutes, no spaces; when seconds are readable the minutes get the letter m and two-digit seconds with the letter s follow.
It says 12h28
